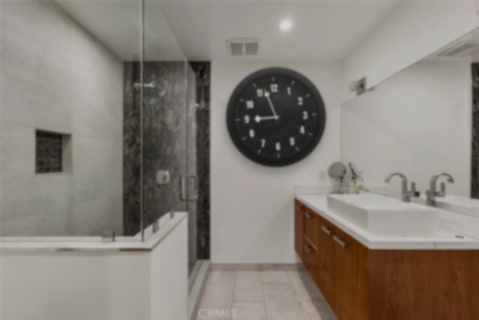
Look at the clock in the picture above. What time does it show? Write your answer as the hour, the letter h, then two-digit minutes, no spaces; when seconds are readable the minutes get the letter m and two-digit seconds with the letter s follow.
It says 8h57
